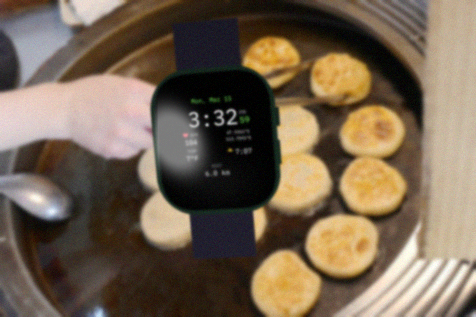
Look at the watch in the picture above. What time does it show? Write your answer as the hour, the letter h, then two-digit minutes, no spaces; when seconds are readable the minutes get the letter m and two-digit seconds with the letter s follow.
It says 3h32
